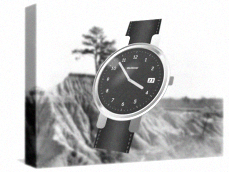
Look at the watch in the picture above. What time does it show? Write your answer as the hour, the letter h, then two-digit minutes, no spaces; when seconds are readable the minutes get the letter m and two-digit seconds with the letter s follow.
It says 3h53
